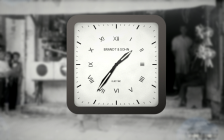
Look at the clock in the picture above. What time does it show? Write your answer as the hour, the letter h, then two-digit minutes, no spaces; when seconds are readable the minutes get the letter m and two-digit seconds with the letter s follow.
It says 1h36
